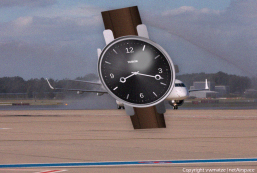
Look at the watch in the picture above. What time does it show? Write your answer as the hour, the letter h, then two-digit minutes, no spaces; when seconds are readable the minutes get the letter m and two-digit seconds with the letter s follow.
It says 8h18
